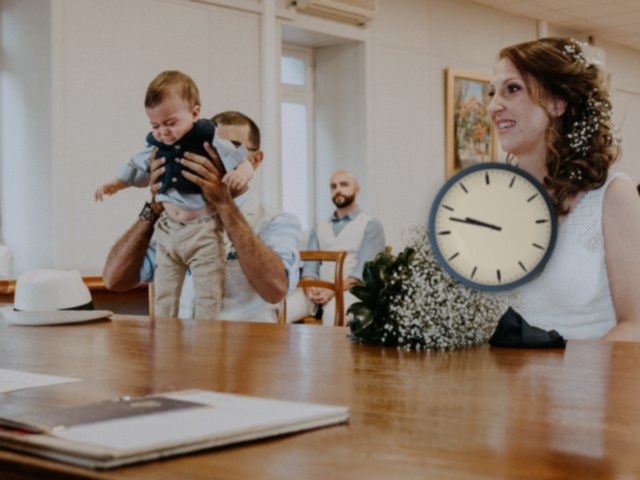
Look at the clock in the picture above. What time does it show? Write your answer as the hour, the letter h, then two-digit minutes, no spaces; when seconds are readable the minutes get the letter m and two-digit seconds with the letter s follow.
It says 9h48
